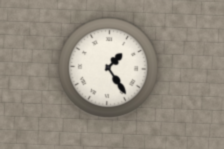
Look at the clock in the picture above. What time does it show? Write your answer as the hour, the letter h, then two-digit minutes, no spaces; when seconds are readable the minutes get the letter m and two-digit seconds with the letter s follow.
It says 1h24
